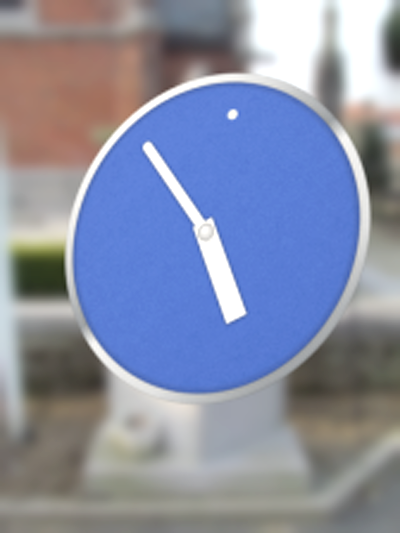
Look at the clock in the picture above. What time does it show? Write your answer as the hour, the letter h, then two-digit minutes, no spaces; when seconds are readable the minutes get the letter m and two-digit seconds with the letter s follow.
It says 4h52
